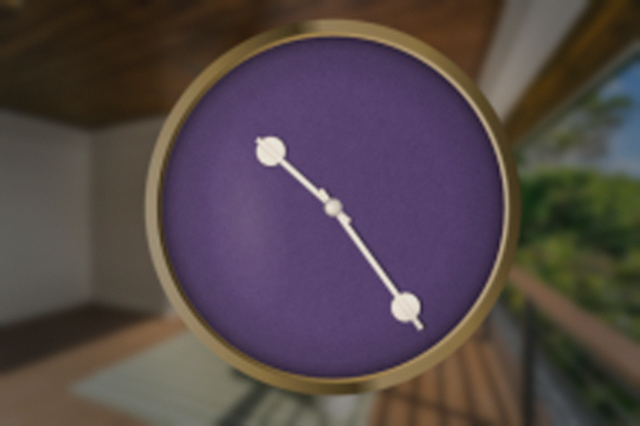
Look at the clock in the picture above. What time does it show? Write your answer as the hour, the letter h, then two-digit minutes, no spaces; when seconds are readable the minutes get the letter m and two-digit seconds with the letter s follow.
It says 10h24
